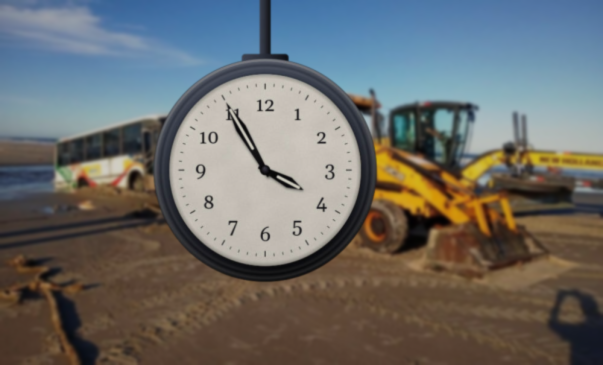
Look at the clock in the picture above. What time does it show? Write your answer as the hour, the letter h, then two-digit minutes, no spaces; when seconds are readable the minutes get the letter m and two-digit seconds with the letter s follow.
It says 3h55
